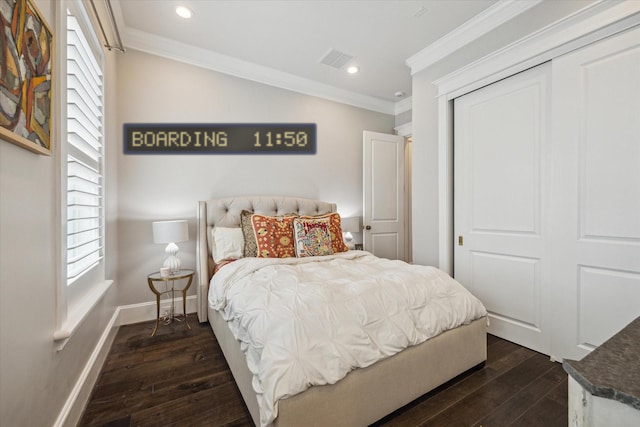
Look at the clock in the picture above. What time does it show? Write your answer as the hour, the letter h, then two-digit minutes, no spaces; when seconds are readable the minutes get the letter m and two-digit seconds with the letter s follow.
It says 11h50
